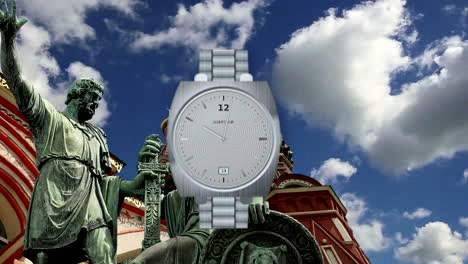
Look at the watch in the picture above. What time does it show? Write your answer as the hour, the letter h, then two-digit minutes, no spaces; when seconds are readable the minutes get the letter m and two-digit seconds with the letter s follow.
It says 10h02
